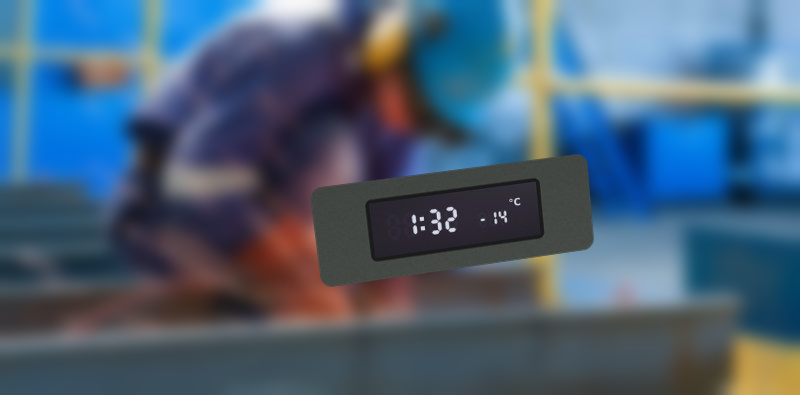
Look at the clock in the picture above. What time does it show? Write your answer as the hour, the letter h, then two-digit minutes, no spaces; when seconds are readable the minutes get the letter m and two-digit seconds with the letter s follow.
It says 1h32
